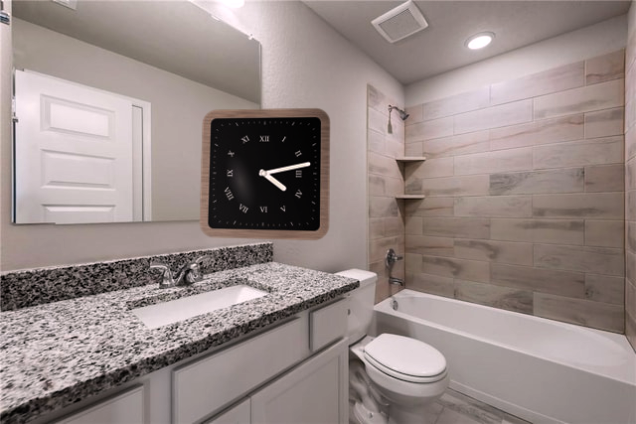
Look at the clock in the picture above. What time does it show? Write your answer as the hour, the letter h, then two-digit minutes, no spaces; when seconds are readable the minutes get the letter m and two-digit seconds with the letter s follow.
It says 4h13
